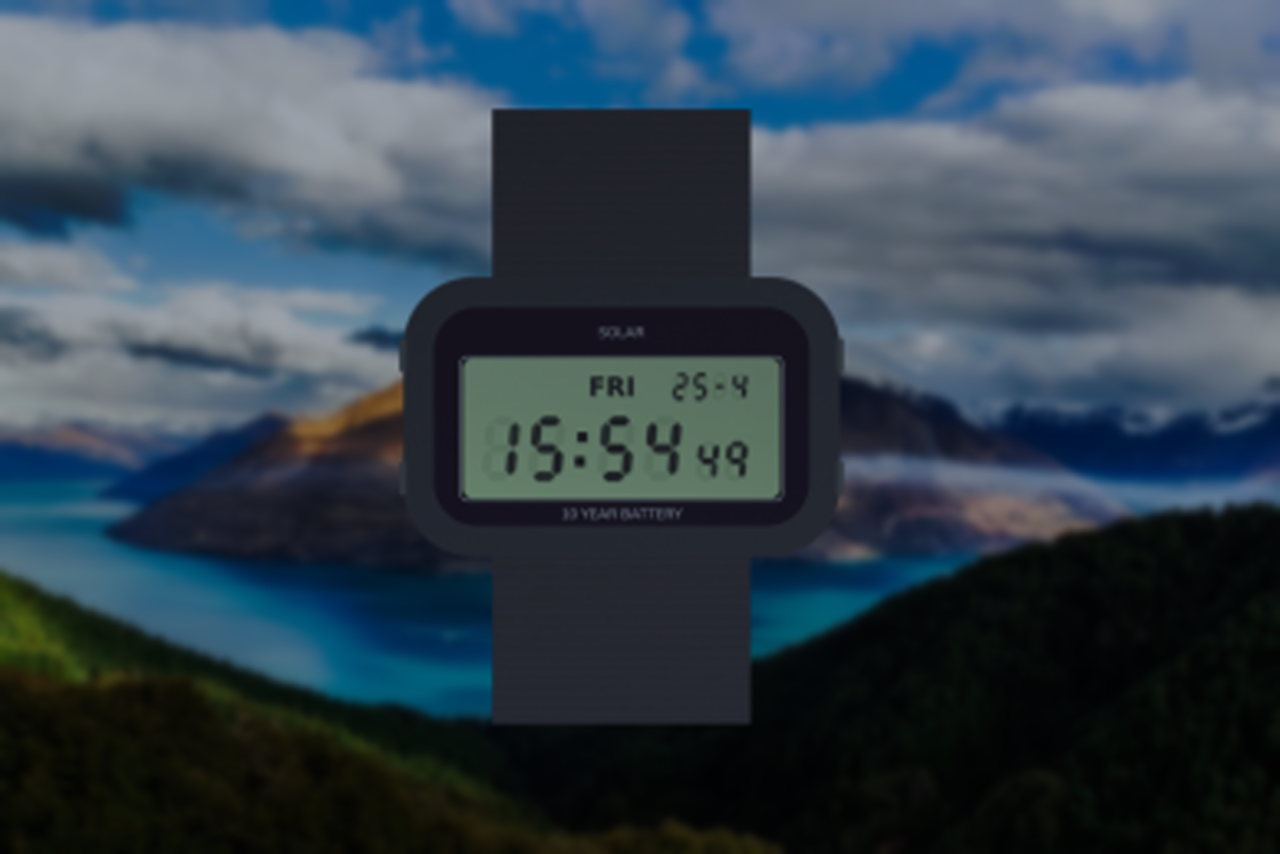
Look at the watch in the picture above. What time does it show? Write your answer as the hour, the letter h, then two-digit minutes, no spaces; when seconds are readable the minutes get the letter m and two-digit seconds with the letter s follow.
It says 15h54m49s
